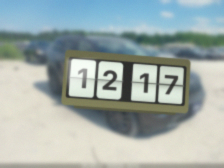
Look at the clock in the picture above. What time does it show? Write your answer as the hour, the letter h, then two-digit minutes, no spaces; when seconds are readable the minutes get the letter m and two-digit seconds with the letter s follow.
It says 12h17
